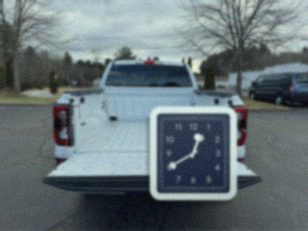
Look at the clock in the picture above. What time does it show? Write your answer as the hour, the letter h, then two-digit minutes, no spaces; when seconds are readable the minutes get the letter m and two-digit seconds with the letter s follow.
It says 12h40
